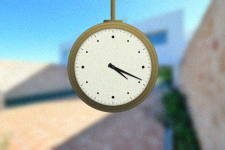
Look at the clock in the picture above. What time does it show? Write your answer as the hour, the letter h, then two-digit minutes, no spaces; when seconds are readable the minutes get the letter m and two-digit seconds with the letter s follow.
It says 4h19
